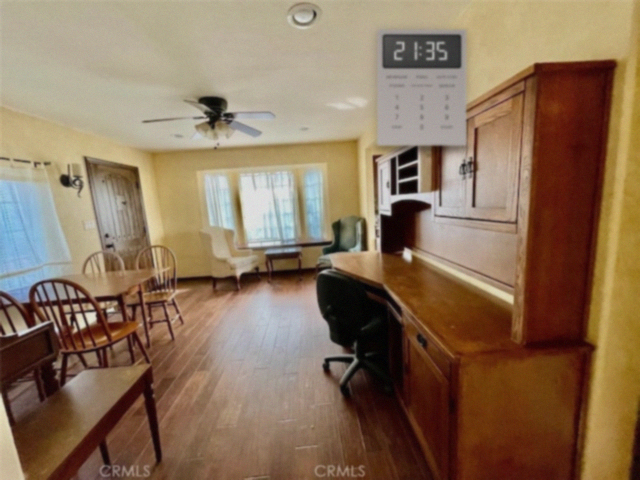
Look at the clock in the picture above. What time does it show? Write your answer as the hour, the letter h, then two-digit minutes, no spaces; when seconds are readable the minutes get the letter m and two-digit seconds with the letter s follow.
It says 21h35
